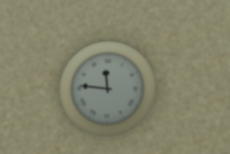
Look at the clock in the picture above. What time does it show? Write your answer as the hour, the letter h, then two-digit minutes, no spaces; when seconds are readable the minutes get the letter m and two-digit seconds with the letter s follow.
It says 11h46
